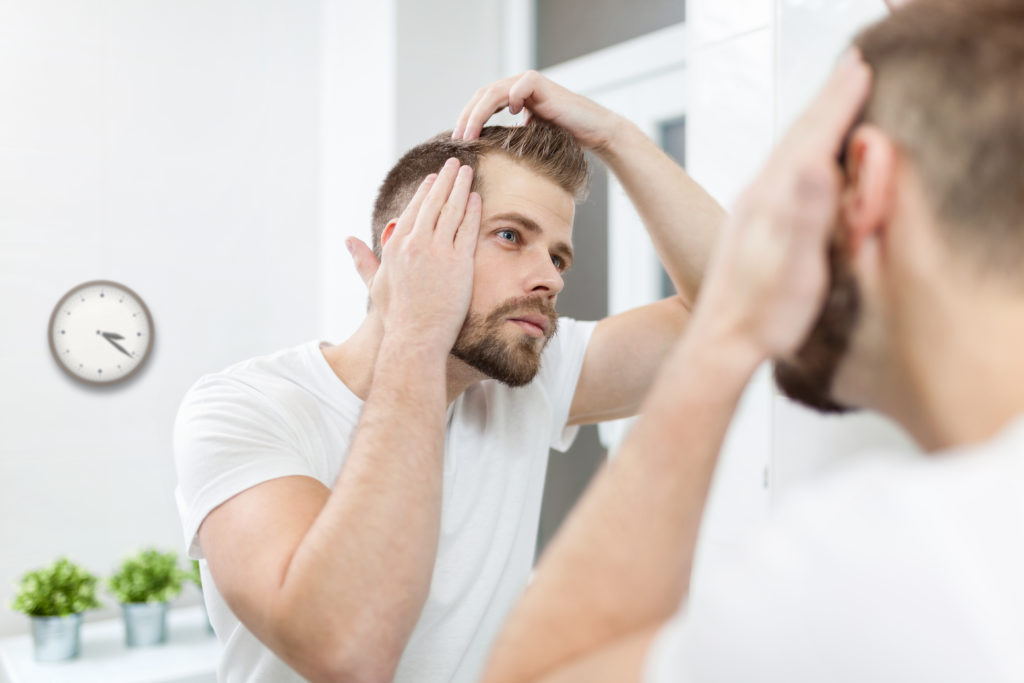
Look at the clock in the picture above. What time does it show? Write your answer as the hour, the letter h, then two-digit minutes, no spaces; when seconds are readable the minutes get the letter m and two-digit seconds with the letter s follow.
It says 3h21
